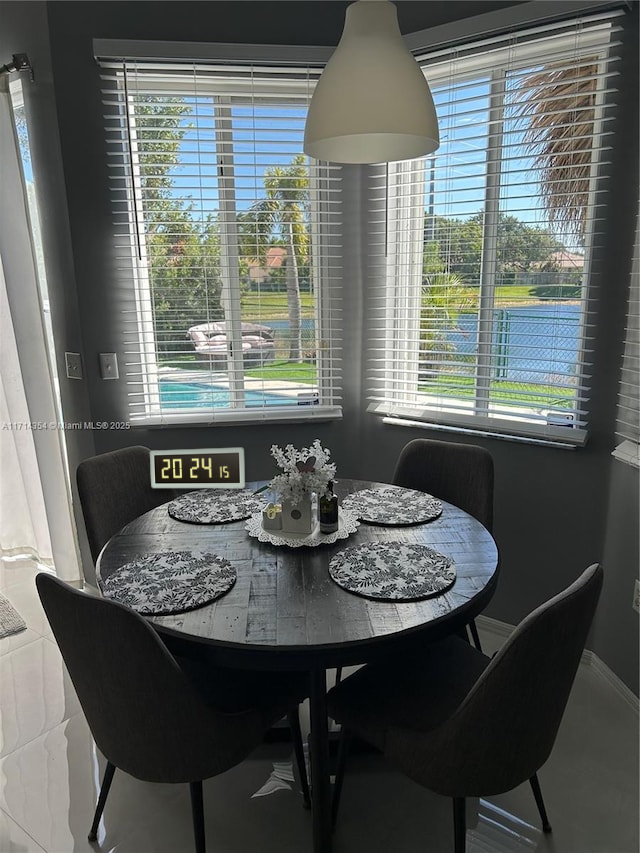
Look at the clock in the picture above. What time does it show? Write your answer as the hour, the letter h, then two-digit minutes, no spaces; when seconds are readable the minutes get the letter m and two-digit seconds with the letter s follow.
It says 20h24m15s
